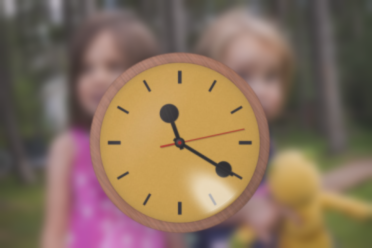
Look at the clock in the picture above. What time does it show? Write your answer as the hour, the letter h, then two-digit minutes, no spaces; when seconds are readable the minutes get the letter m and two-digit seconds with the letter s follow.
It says 11h20m13s
